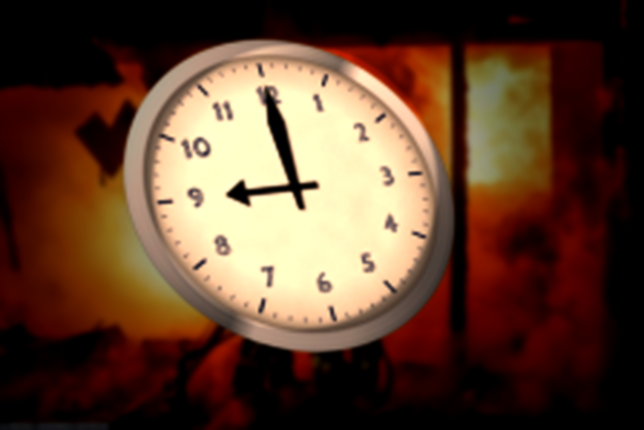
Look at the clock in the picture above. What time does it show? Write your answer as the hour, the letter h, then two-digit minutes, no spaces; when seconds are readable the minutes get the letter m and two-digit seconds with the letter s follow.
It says 9h00
